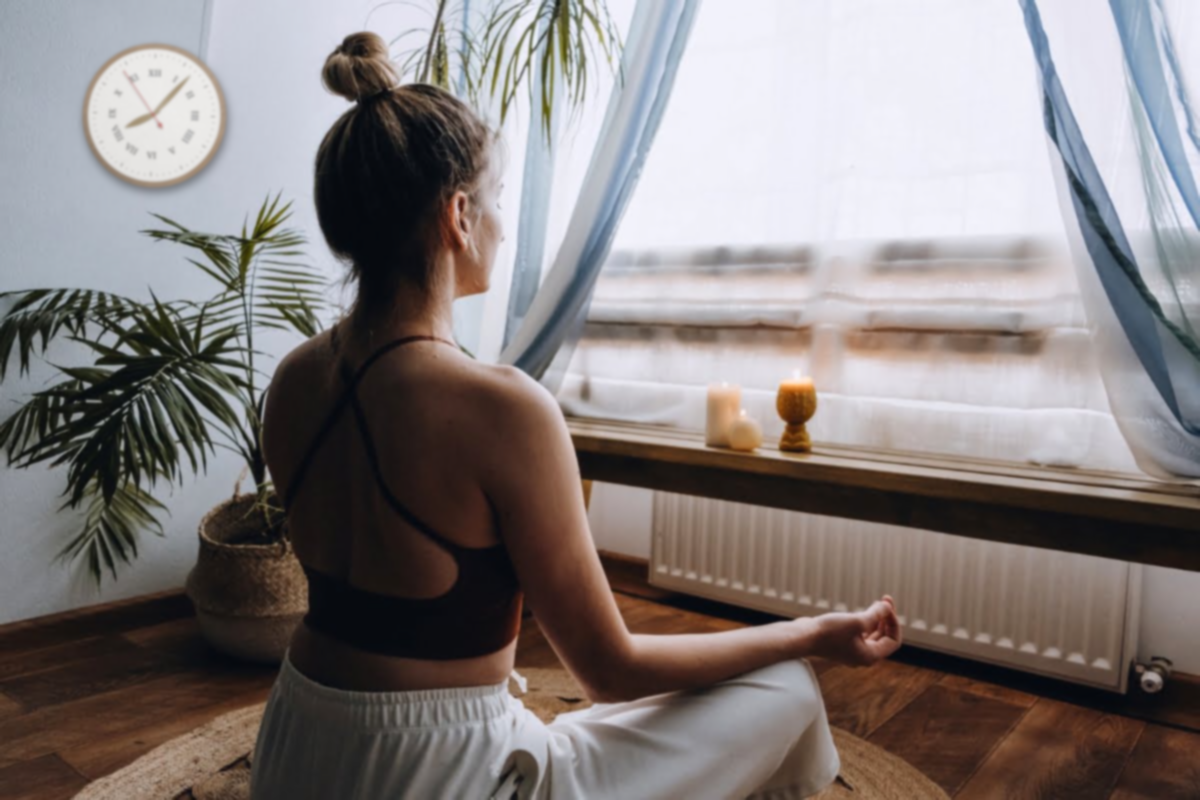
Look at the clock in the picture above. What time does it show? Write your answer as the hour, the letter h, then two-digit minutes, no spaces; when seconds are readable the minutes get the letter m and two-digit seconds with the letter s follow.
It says 8h06m54s
